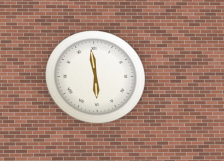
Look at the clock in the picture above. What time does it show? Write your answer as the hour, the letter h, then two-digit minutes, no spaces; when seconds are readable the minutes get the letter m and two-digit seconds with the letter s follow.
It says 5h59
